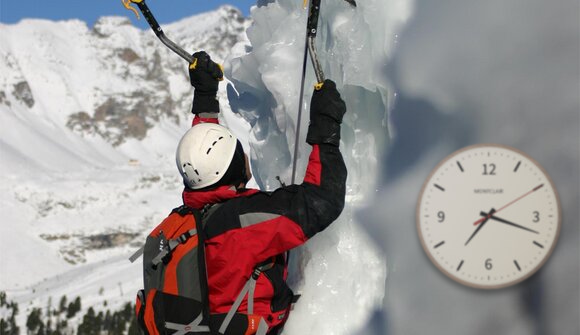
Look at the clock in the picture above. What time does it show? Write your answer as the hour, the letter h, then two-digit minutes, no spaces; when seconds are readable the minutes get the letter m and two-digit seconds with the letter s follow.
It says 7h18m10s
